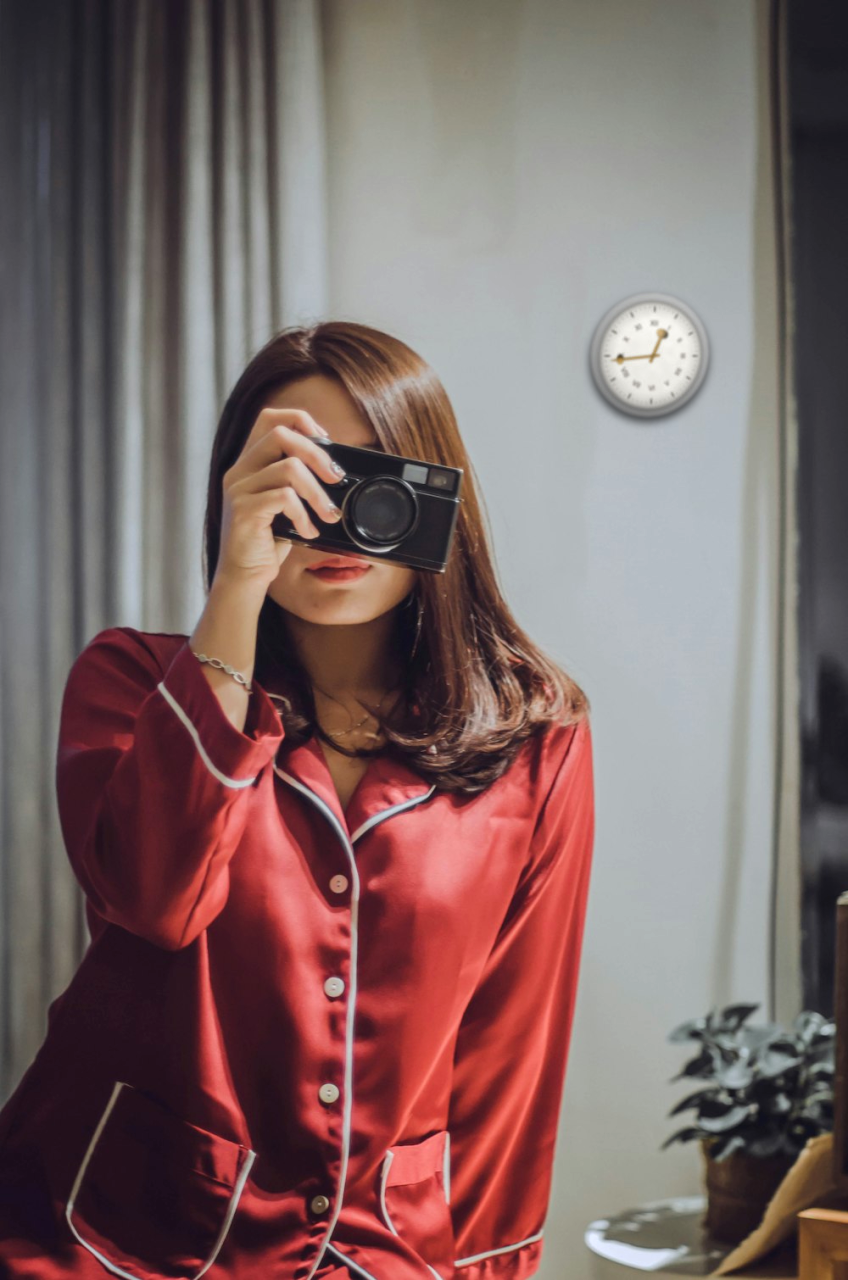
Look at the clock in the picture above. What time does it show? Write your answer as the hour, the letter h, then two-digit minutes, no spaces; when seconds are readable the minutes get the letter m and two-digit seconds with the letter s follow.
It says 12h44
